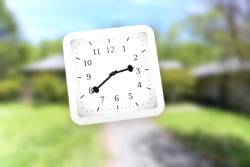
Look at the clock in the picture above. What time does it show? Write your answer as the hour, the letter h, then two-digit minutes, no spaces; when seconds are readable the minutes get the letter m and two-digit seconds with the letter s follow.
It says 2h39
